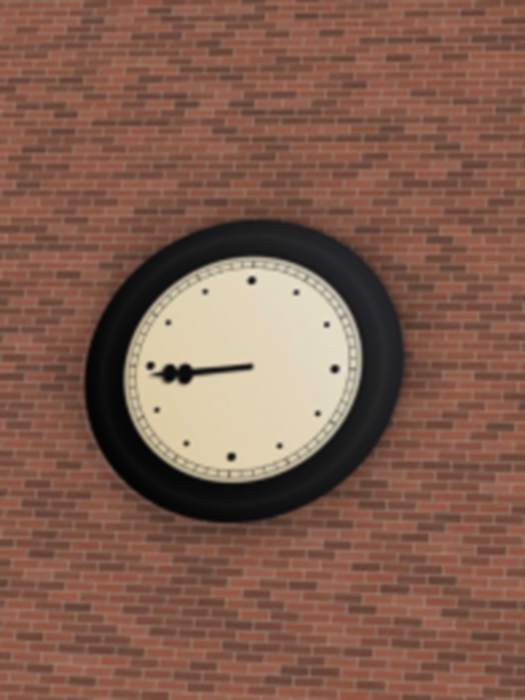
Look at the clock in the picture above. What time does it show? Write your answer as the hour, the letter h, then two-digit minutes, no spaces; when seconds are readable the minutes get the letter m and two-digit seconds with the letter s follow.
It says 8h44
